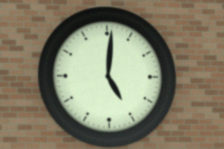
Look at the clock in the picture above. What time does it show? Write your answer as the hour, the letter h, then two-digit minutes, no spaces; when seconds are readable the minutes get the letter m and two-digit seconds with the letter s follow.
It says 5h01
